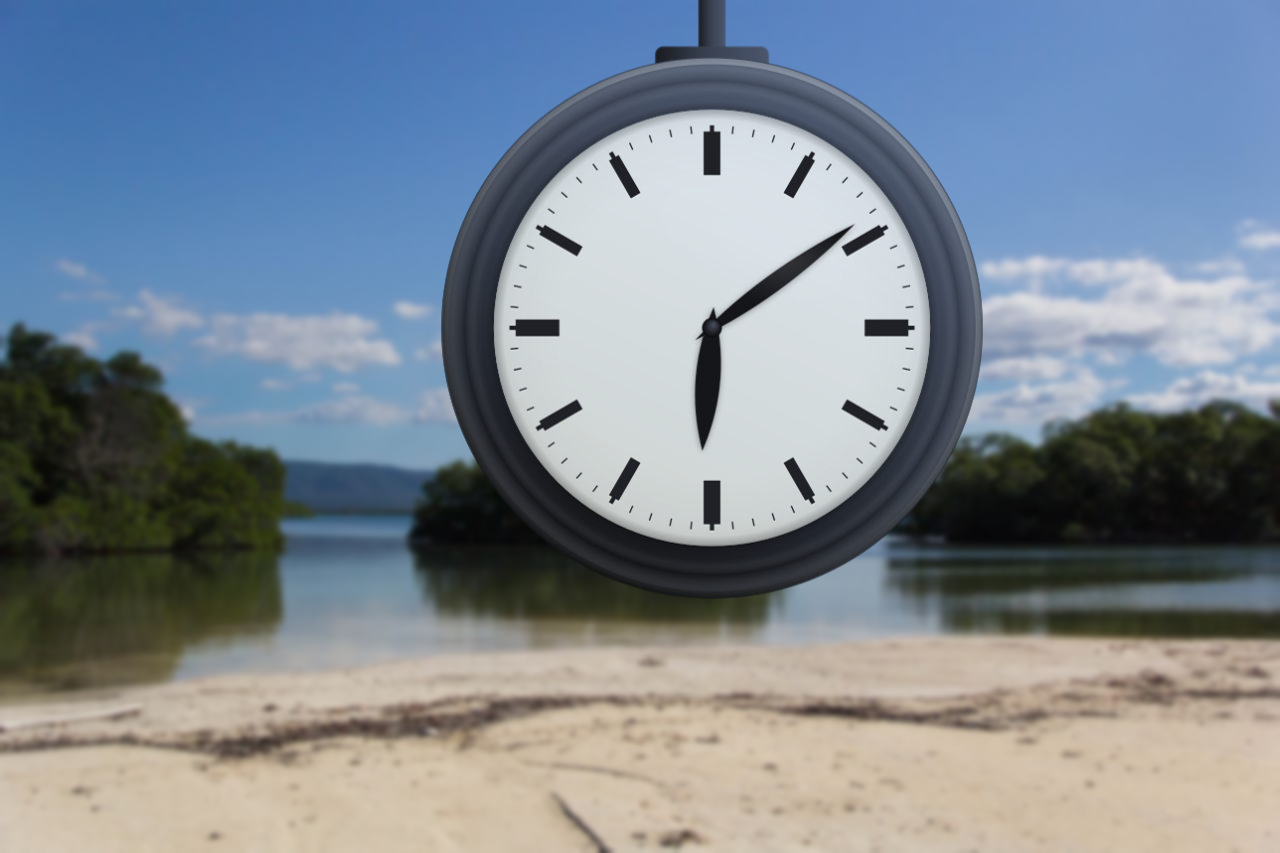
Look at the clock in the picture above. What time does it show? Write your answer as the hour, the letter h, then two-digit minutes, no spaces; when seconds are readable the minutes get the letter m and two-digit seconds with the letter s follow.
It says 6h09
